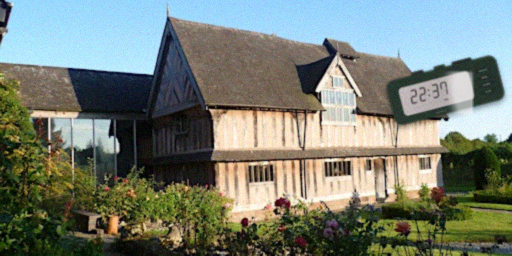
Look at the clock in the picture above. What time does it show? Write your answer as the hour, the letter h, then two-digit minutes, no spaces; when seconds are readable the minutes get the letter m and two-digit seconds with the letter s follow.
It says 22h37
